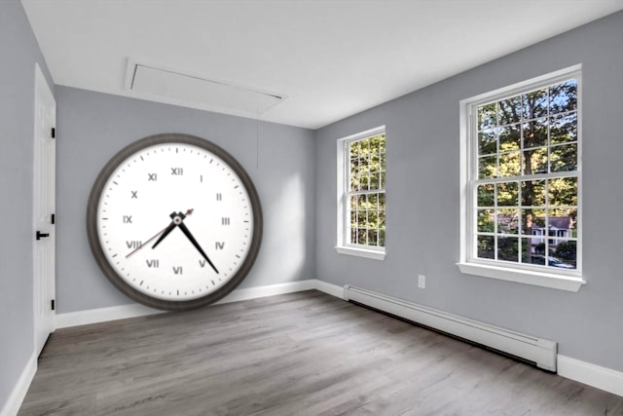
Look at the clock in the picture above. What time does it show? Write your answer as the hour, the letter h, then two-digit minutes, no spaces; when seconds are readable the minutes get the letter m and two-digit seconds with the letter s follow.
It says 7h23m39s
